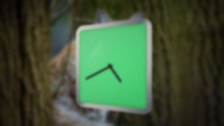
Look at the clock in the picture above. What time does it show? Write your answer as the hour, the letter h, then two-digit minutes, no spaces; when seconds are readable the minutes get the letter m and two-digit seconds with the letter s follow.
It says 4h41
